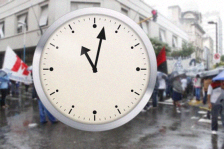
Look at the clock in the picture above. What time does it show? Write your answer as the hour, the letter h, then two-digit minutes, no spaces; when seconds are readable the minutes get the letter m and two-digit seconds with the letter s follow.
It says 11h02
